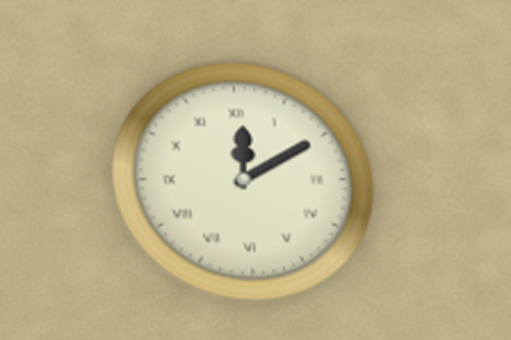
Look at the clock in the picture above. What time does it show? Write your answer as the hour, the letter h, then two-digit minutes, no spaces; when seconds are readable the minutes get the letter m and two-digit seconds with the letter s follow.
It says 12h10
